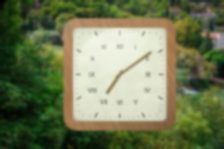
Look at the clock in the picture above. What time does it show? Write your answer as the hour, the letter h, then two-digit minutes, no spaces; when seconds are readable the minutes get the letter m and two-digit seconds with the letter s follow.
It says 7h09
